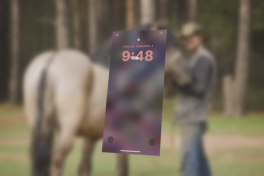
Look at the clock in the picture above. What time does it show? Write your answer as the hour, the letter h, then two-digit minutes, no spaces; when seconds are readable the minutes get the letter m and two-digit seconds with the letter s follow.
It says 9h48
